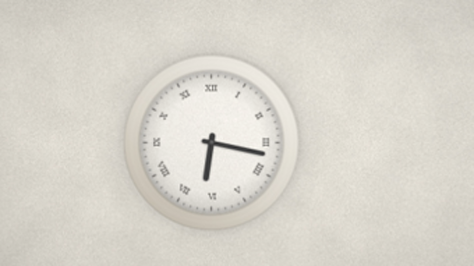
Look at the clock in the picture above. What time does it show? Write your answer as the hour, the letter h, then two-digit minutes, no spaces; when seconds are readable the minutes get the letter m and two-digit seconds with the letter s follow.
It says 6h17
